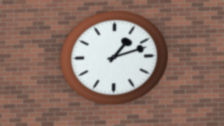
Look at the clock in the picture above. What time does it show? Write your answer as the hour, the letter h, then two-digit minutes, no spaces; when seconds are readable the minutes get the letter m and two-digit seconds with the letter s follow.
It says 1h12
